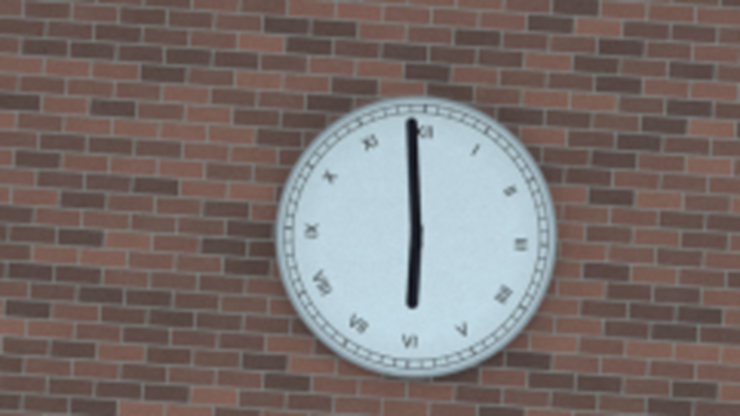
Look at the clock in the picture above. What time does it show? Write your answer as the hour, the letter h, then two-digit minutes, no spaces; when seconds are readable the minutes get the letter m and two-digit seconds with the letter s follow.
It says 5h59
